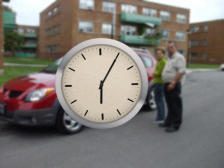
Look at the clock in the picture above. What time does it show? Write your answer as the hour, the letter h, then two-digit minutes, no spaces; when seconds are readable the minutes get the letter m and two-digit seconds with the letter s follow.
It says 6h05
